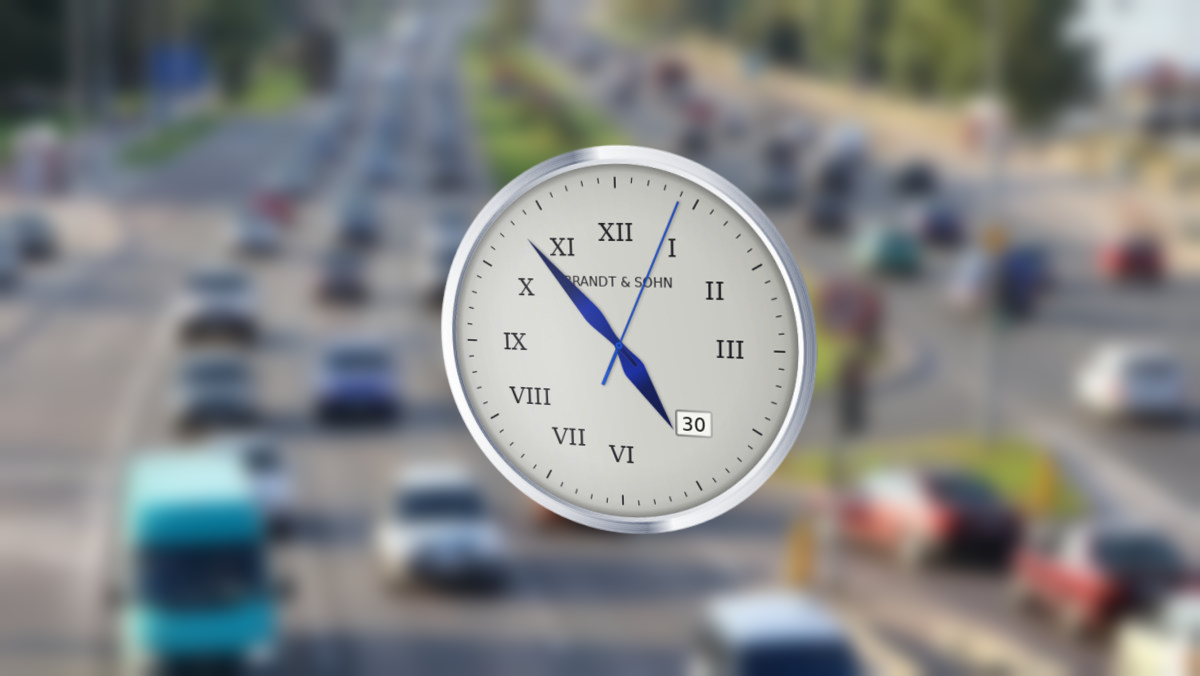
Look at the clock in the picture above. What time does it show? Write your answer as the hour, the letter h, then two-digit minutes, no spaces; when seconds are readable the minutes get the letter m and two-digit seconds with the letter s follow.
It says 4h53m04s
